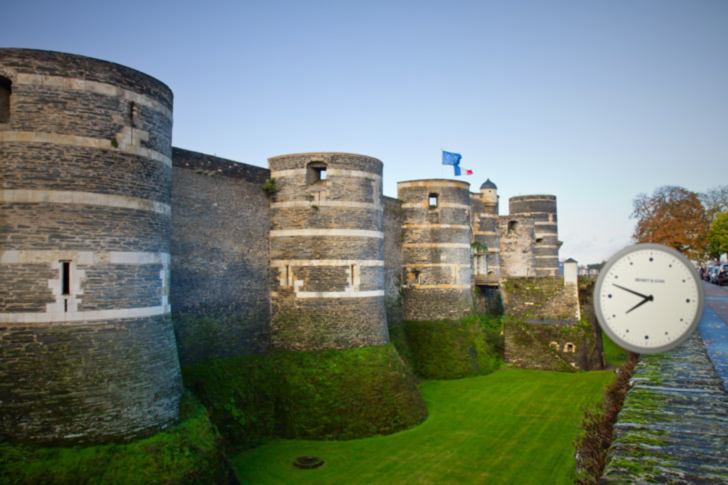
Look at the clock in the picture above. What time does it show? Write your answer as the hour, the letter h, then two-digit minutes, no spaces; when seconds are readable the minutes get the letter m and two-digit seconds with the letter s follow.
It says 7h48
